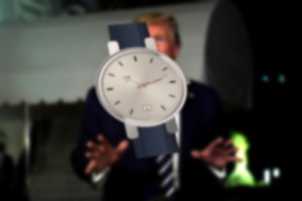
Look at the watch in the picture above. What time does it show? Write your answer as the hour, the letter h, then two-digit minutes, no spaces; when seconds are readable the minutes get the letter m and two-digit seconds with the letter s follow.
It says 10h12
